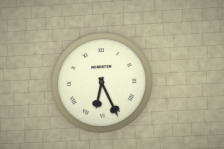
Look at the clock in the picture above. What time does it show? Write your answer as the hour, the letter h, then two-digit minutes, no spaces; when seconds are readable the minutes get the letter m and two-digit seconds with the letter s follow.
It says 6h26
